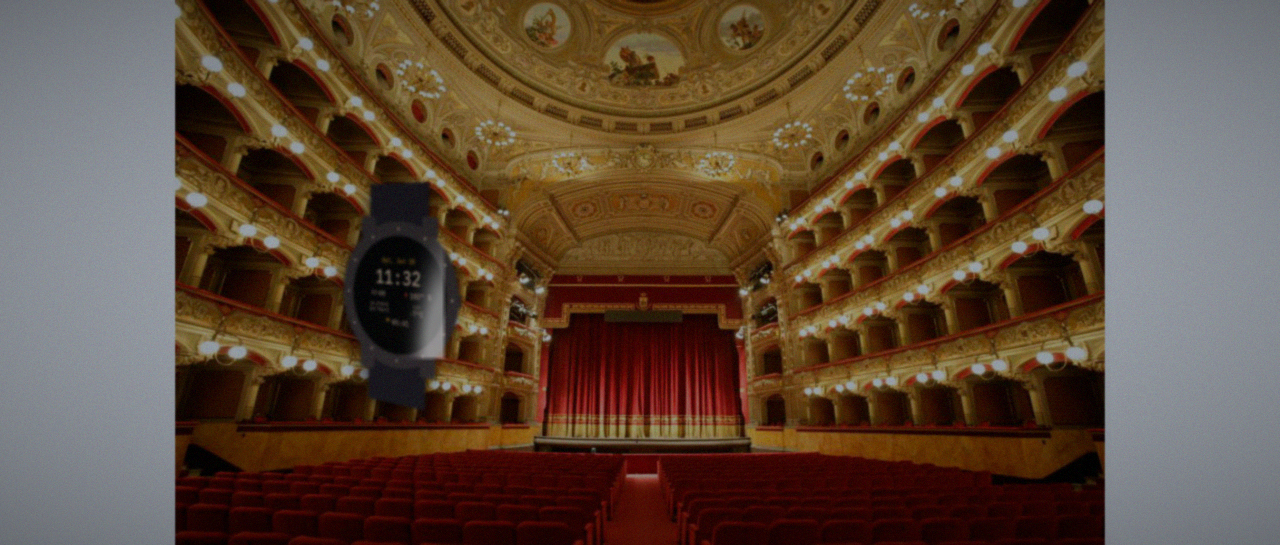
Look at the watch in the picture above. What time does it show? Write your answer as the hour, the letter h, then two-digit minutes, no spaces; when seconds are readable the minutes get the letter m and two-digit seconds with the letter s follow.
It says 11h32
